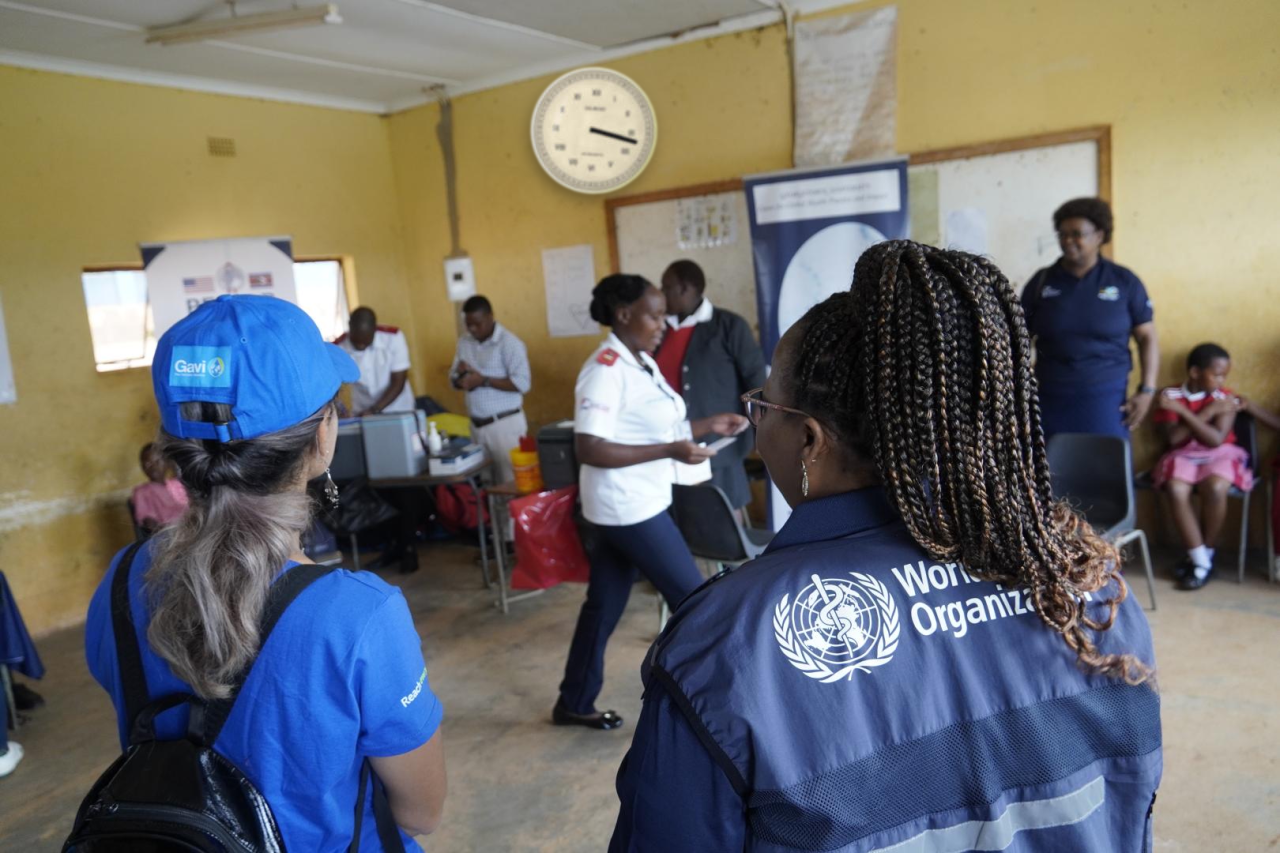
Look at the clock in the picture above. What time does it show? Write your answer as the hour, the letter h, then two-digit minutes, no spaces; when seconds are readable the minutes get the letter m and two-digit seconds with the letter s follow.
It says 3h17
